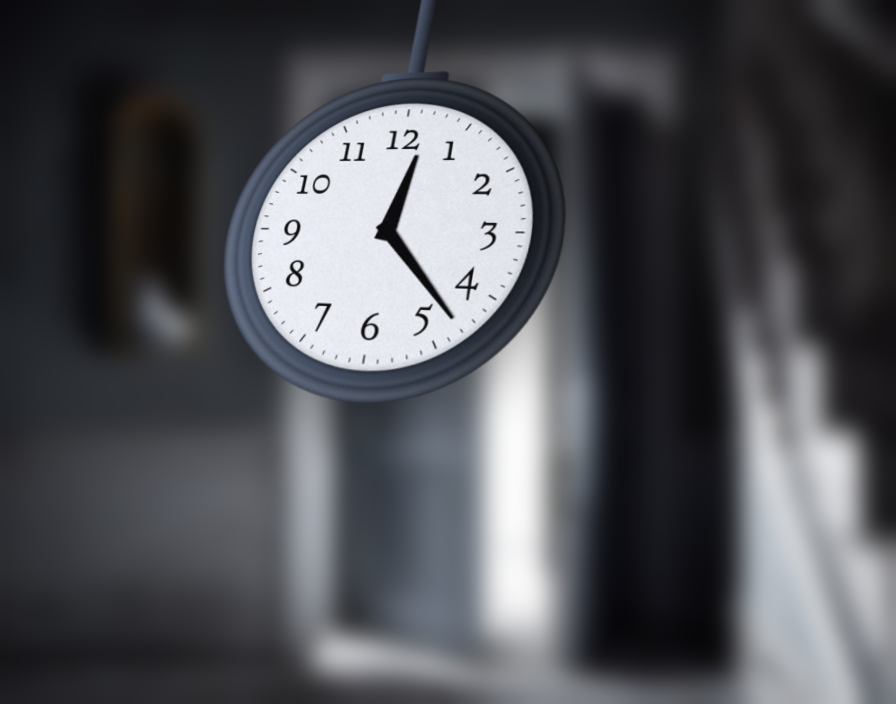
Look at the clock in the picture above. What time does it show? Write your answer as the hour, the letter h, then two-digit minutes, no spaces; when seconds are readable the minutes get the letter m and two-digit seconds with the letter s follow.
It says 12h23
